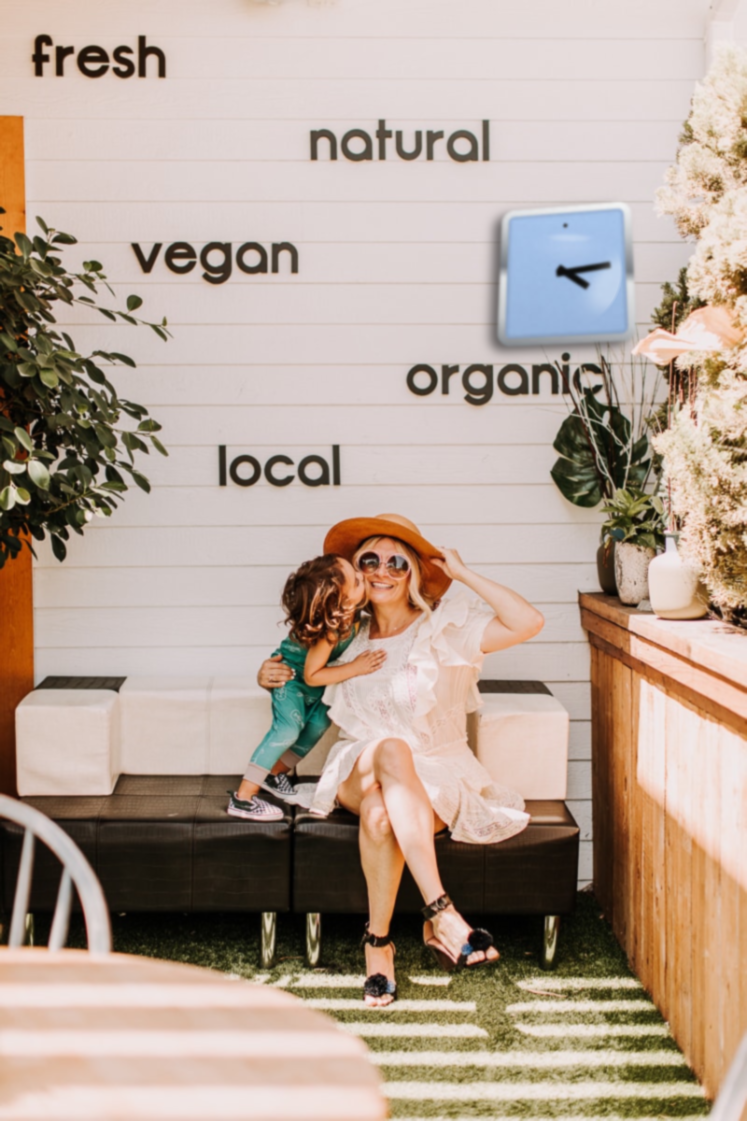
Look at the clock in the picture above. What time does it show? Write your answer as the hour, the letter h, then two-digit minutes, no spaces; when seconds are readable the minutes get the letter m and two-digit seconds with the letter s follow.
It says 4h14
